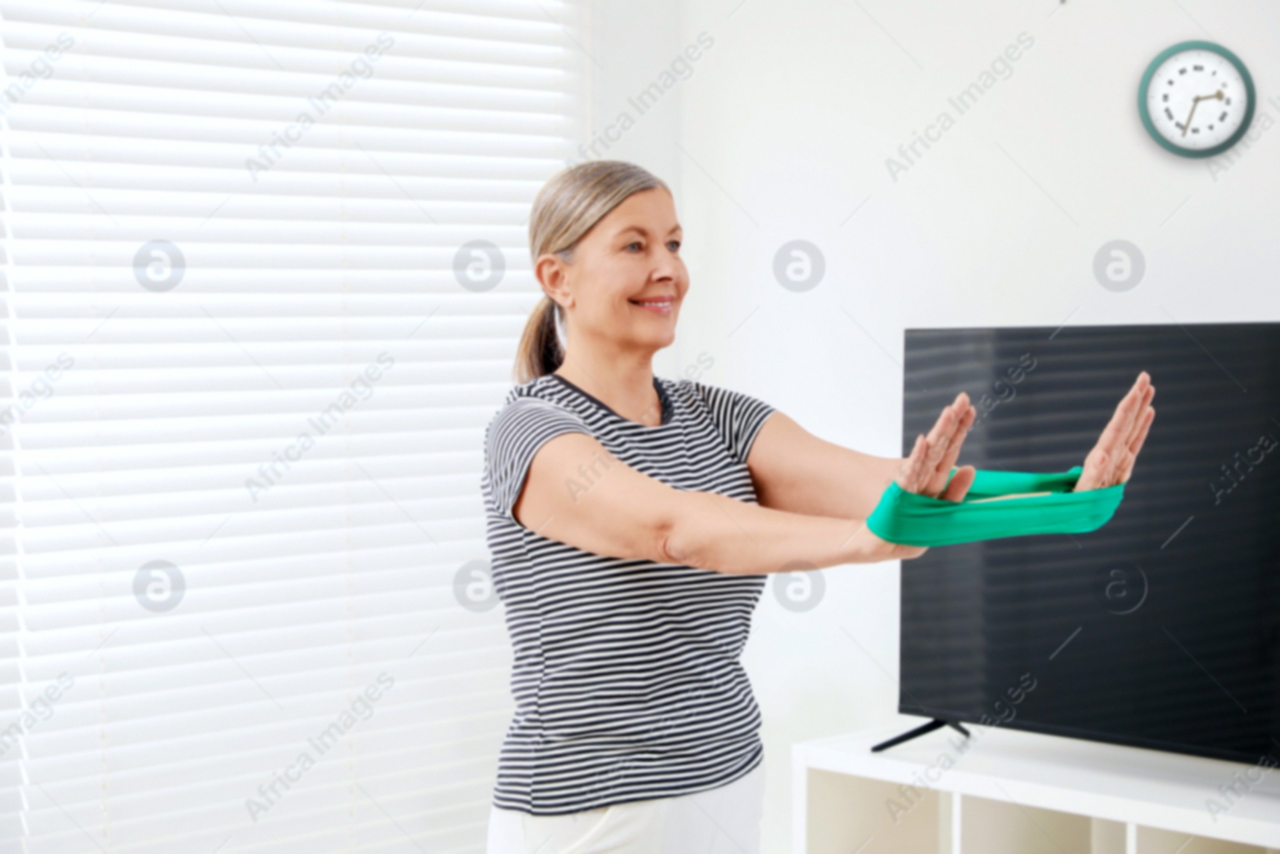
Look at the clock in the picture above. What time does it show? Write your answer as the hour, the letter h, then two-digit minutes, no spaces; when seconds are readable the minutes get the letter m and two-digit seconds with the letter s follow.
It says 2h33
